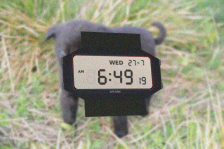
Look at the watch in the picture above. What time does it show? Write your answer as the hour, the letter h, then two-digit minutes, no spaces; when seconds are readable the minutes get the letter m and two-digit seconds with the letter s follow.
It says 6h49m19s
